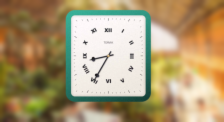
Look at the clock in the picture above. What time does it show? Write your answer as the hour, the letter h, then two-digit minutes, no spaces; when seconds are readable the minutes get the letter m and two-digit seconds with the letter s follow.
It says 8h35
